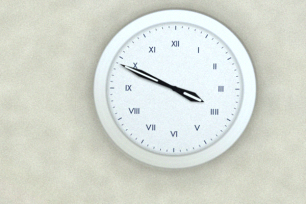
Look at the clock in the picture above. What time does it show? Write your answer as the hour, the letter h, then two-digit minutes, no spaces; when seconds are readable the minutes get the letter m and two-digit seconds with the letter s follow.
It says 3h49
